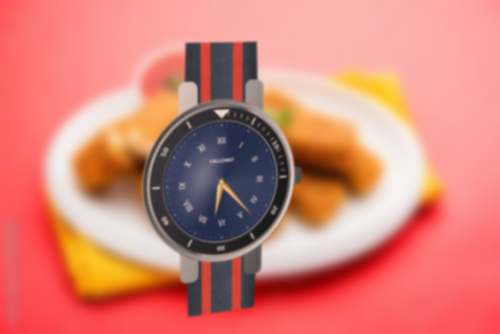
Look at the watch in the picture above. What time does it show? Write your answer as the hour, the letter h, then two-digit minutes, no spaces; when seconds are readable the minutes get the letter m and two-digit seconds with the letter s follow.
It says 6h23
